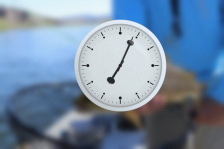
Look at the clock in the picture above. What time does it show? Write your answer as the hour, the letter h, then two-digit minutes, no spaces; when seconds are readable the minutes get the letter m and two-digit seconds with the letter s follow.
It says 7h04
